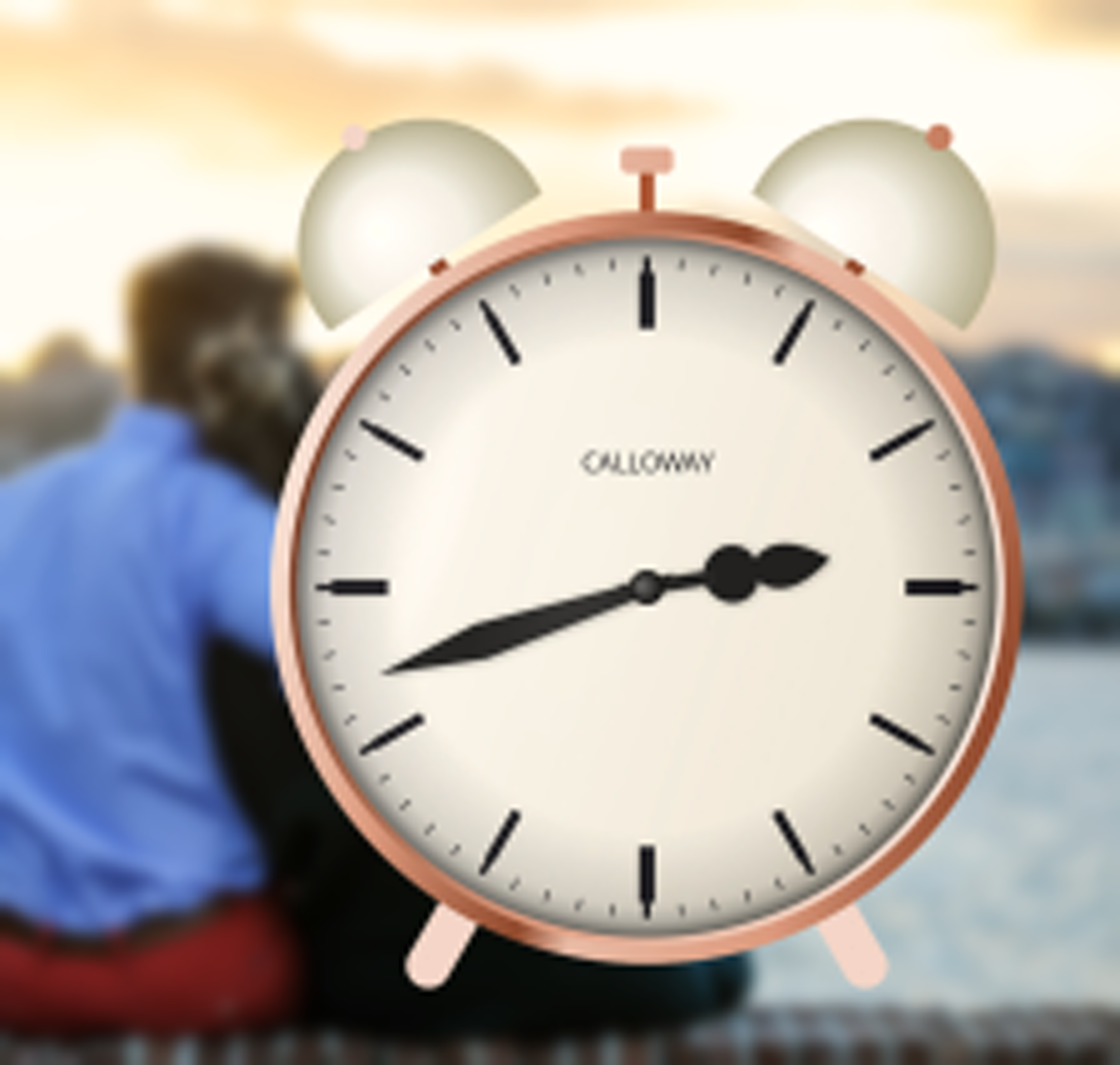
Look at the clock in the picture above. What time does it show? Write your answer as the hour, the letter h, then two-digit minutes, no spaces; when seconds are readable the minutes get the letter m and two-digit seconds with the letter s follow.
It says 2h42
